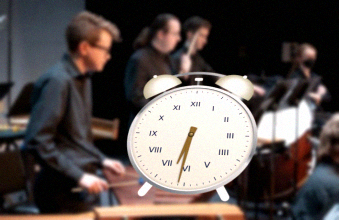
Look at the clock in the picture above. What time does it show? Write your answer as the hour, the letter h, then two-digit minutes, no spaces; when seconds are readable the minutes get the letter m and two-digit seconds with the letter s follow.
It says 6h31
